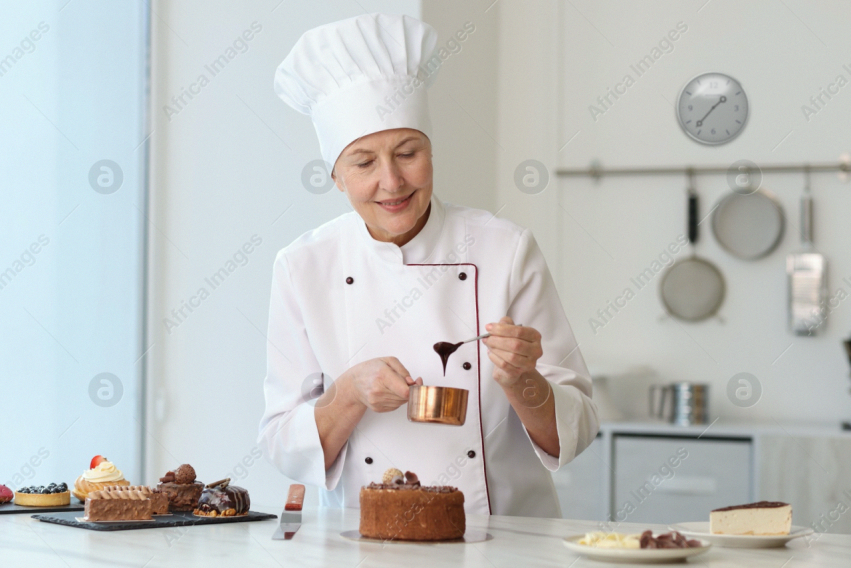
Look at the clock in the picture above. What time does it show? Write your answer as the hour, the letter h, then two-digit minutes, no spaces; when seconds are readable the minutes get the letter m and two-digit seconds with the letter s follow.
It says 1h37
